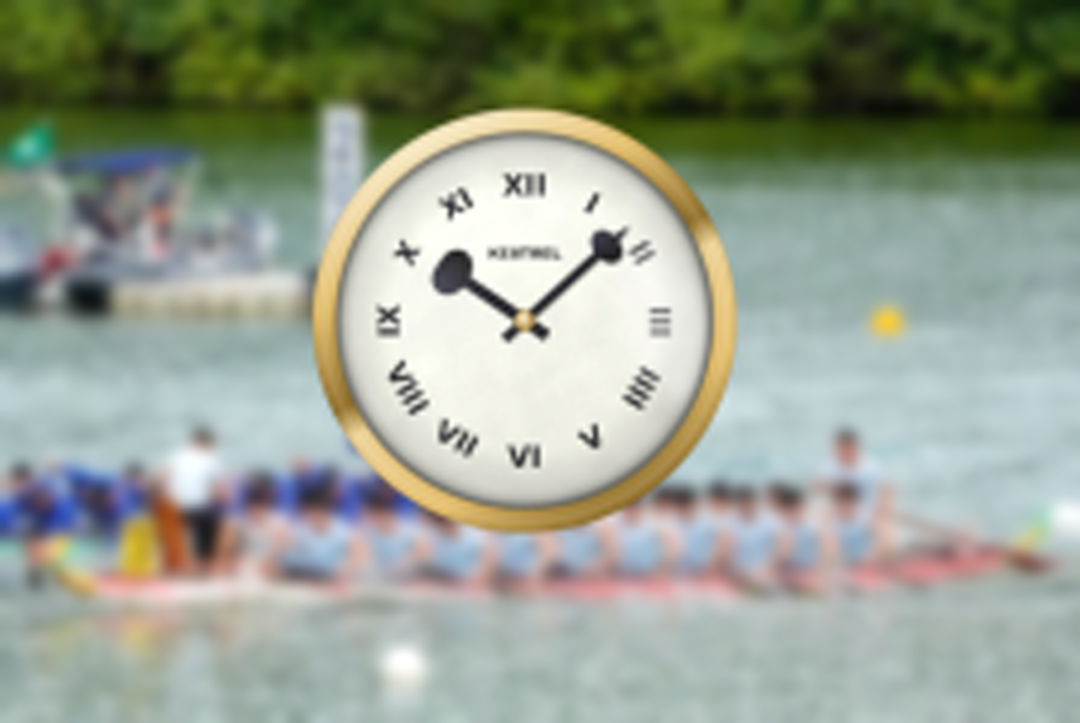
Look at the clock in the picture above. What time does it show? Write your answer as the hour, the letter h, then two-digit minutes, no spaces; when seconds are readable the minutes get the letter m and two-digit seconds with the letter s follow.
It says 10h08
